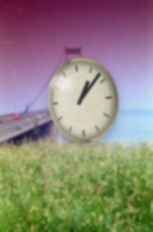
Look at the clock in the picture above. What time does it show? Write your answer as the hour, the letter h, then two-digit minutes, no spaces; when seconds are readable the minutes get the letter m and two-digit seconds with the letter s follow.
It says 1h08
